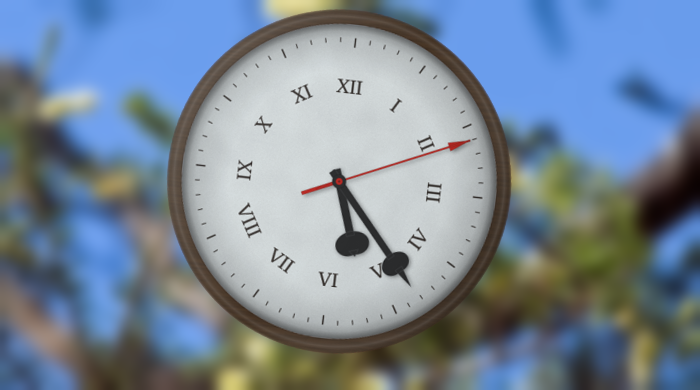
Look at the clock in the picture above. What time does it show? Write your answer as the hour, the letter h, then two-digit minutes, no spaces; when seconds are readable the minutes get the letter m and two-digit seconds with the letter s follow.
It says 5h23m11s
